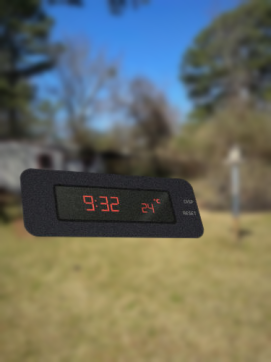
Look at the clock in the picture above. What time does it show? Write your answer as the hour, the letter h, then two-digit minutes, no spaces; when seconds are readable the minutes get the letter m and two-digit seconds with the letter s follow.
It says 9h32
